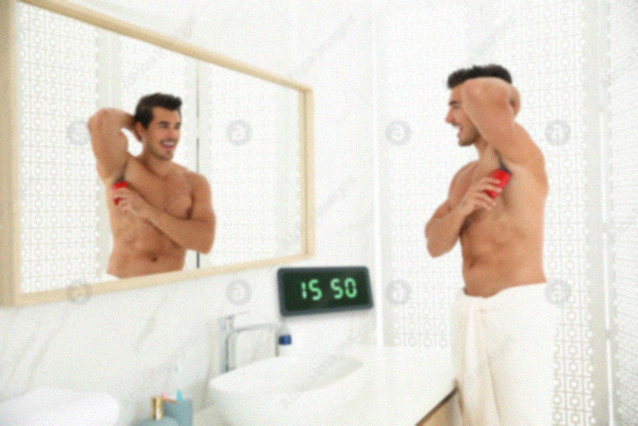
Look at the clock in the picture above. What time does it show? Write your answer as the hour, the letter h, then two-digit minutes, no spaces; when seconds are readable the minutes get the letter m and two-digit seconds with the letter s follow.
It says 15h50
